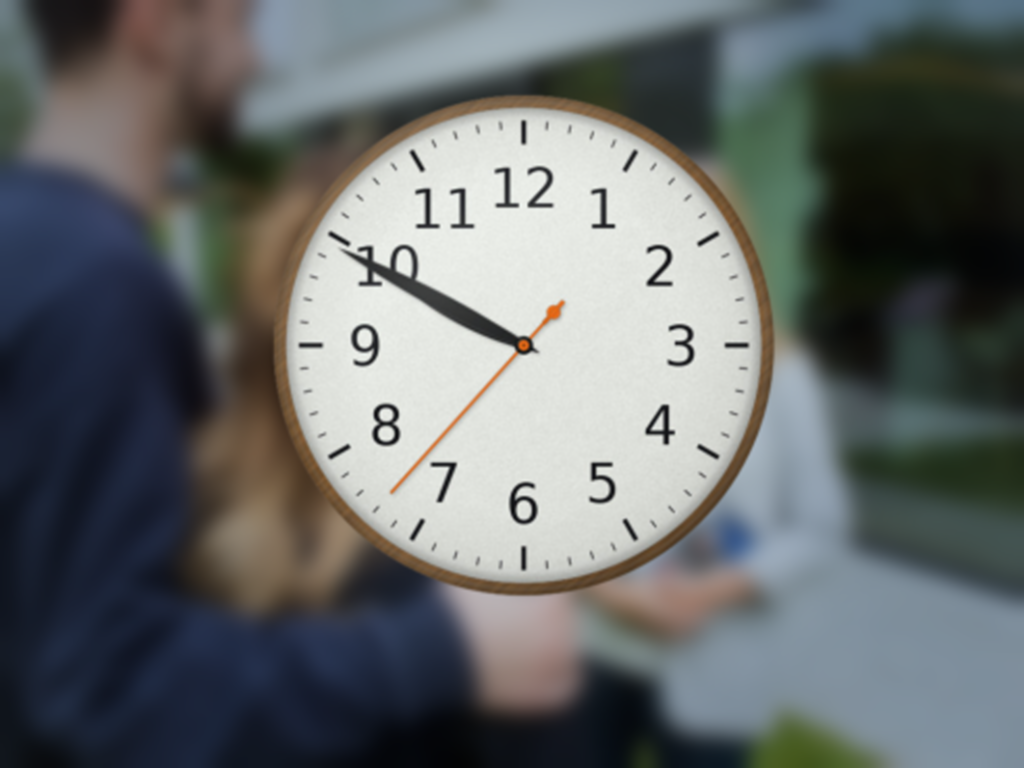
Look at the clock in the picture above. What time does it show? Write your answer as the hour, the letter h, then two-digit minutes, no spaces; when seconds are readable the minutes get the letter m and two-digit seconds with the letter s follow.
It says 9h49m37s
